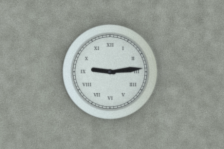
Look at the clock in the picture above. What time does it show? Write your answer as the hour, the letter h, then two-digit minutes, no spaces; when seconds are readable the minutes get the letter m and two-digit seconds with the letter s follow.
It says 9h14
